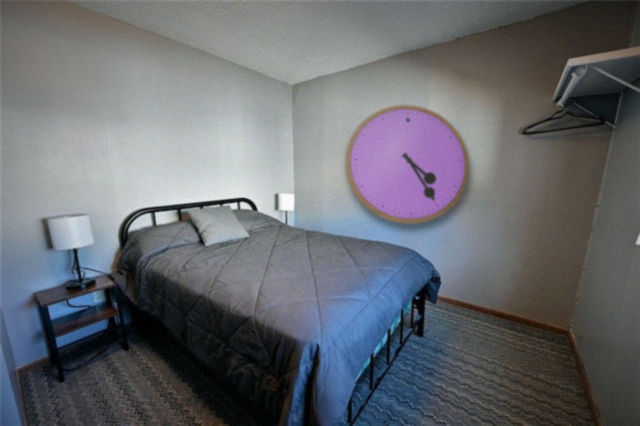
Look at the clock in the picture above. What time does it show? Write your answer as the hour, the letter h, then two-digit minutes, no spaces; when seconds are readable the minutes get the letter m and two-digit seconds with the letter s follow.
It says 4h25
